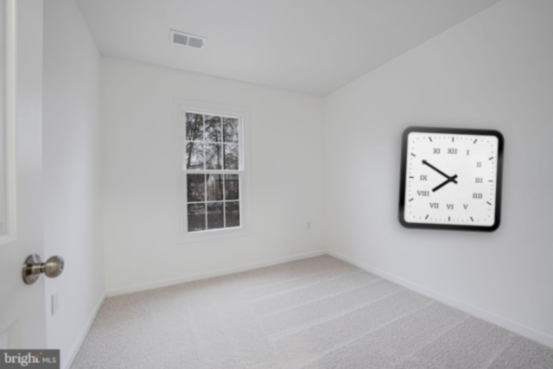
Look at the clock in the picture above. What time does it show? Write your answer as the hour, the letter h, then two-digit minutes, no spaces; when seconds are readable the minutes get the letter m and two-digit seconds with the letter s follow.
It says 7h50
